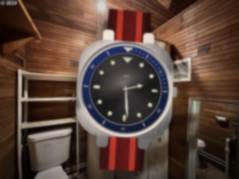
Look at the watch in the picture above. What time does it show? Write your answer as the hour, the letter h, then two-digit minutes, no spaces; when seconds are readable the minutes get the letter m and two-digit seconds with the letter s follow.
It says 2h29
